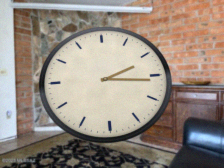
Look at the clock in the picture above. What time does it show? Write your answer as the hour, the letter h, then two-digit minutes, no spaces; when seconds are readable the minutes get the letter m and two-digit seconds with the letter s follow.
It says 2h16
